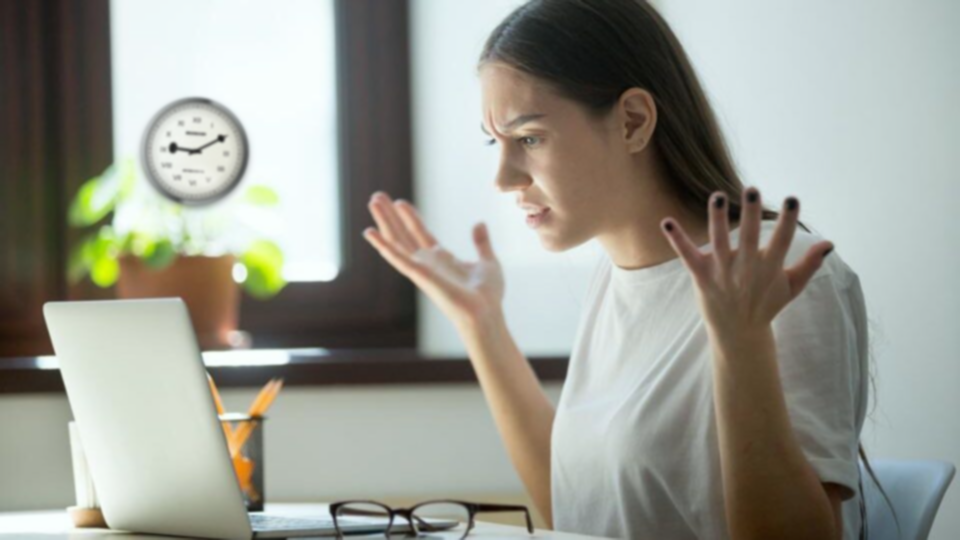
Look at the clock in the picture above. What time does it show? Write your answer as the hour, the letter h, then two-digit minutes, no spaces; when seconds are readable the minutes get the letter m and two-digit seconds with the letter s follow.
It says 9h10
